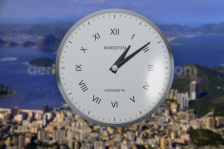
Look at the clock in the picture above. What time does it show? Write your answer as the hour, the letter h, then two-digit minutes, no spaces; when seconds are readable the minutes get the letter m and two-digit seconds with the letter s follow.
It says 1h09
